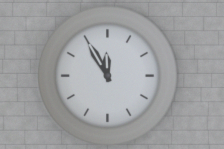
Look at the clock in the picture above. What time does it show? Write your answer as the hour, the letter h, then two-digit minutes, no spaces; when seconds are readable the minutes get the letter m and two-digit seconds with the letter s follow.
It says 11h55
